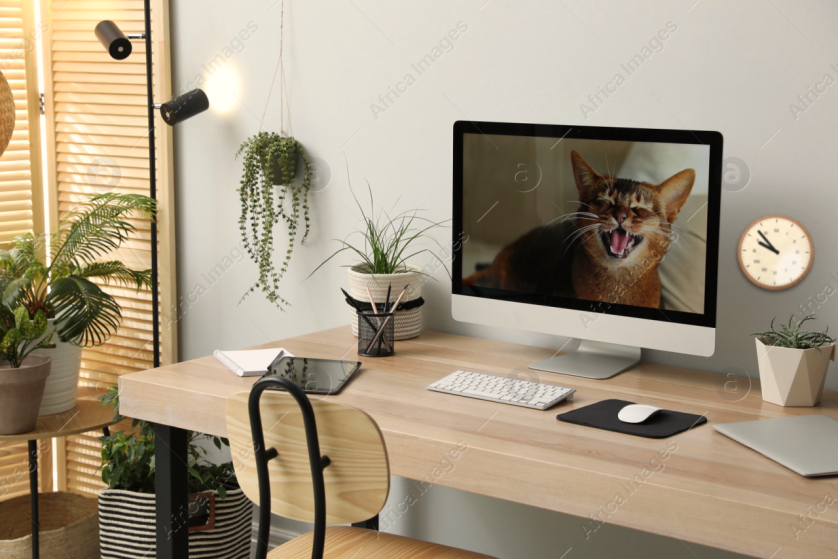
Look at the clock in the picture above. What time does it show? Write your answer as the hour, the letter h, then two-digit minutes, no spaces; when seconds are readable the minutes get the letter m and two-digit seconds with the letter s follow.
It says 9h53
